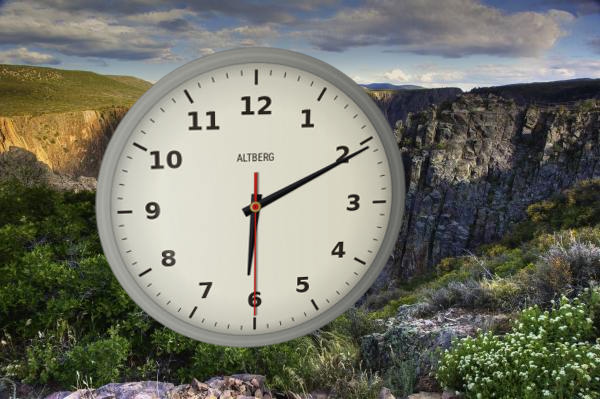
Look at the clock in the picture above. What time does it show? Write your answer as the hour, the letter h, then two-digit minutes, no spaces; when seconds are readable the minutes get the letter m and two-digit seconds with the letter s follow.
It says 6h10m30s
